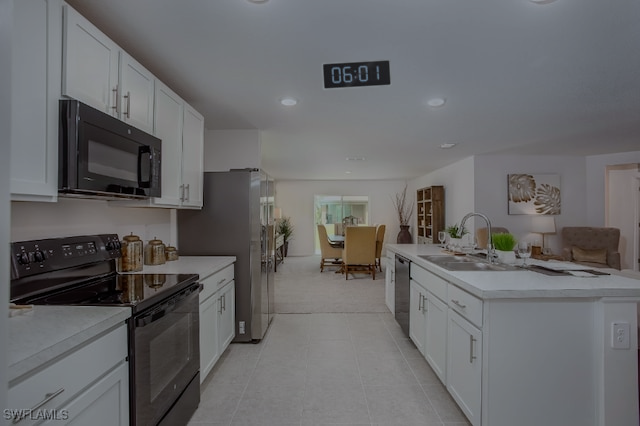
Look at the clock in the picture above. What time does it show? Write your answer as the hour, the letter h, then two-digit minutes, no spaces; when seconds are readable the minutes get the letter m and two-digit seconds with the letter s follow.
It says 6h01
